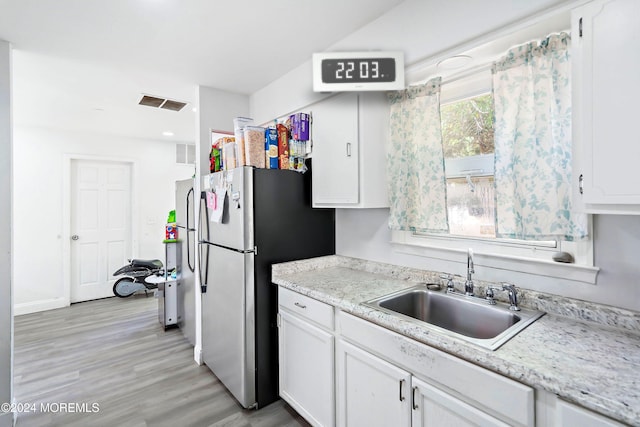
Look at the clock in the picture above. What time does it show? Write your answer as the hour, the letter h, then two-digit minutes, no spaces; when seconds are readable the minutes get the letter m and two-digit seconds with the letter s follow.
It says 22h03
